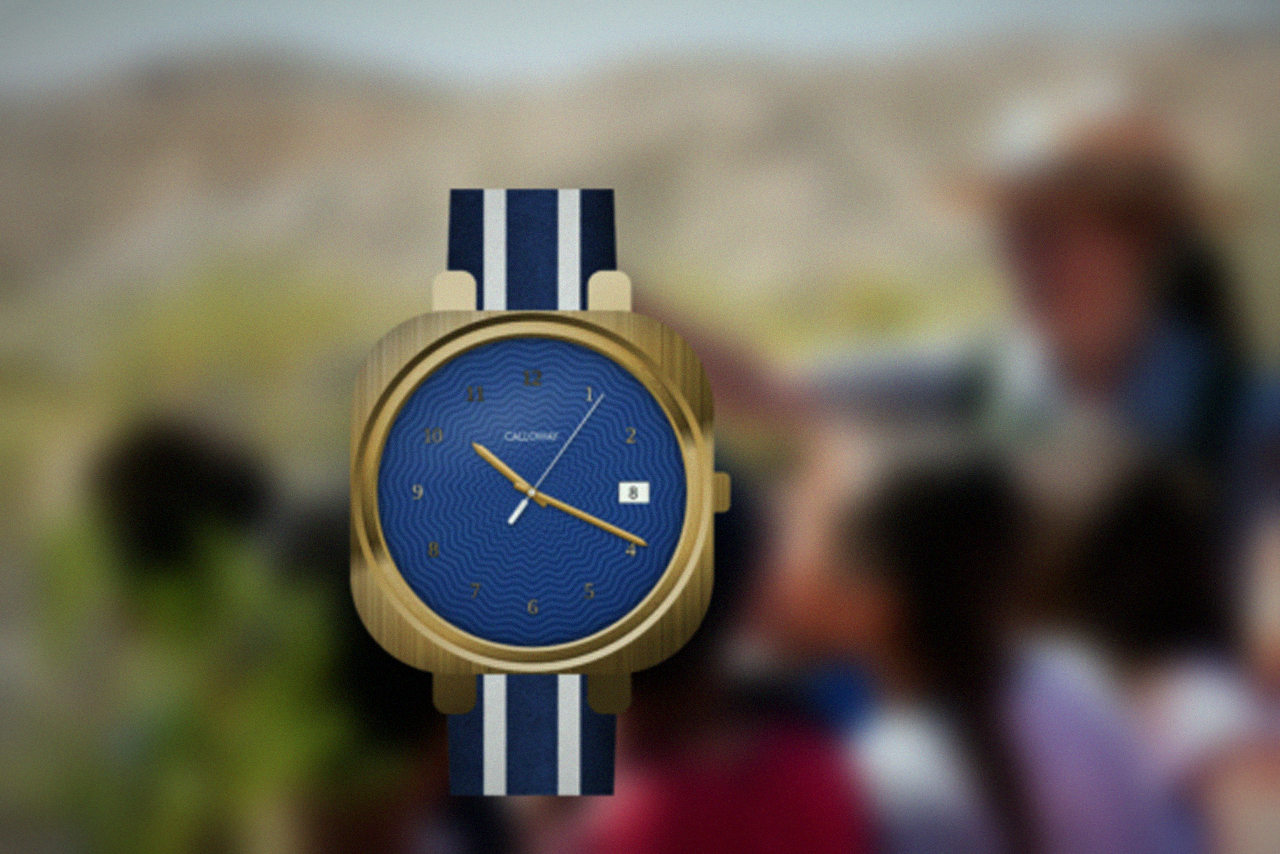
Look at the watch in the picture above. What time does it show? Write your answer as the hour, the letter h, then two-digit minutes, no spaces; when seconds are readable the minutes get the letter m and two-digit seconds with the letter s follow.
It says 10h19m06s
